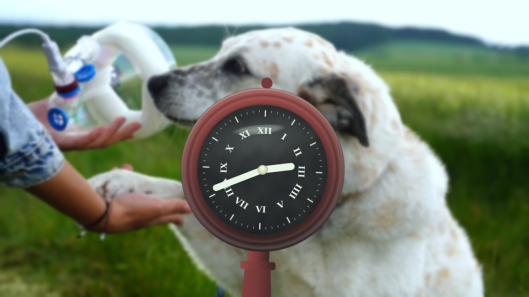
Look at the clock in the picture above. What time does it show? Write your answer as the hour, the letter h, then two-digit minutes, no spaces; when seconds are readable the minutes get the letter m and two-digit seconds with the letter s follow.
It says 2h41
